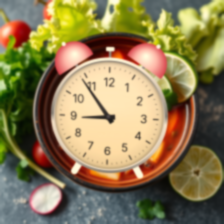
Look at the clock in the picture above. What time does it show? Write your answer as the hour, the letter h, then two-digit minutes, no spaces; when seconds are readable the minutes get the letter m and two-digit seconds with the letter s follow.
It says 8h54
